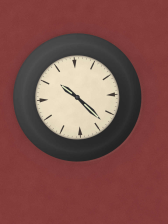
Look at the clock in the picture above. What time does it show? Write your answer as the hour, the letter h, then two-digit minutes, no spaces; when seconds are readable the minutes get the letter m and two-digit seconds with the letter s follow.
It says 10h23
